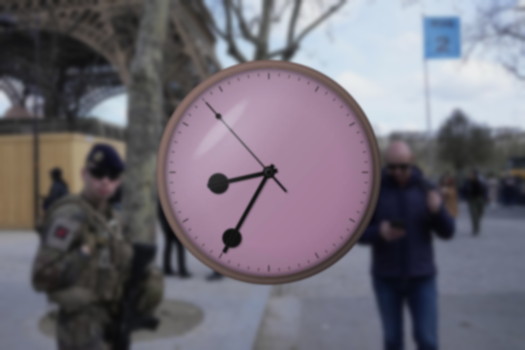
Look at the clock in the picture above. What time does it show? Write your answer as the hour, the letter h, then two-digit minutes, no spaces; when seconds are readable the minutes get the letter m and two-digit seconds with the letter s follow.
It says 8h34m53s
